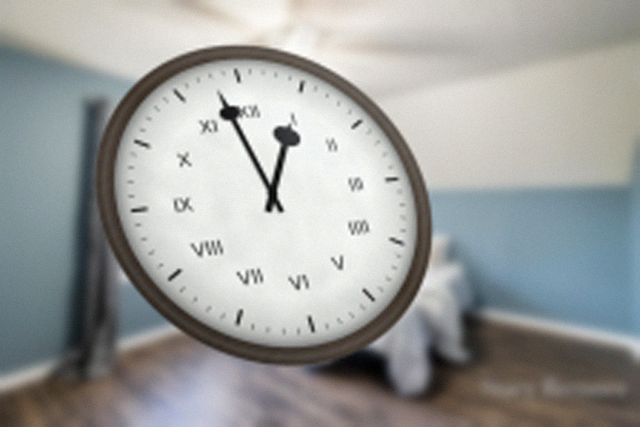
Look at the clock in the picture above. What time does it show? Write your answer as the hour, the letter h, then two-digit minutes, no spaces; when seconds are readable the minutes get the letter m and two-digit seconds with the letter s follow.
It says 12h58
